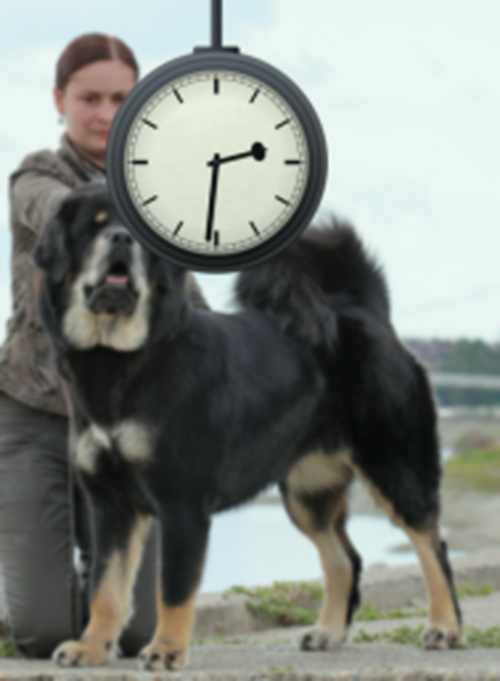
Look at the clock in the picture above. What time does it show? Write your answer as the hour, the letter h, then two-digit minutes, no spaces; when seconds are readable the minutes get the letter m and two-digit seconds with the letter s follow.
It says 2h31
